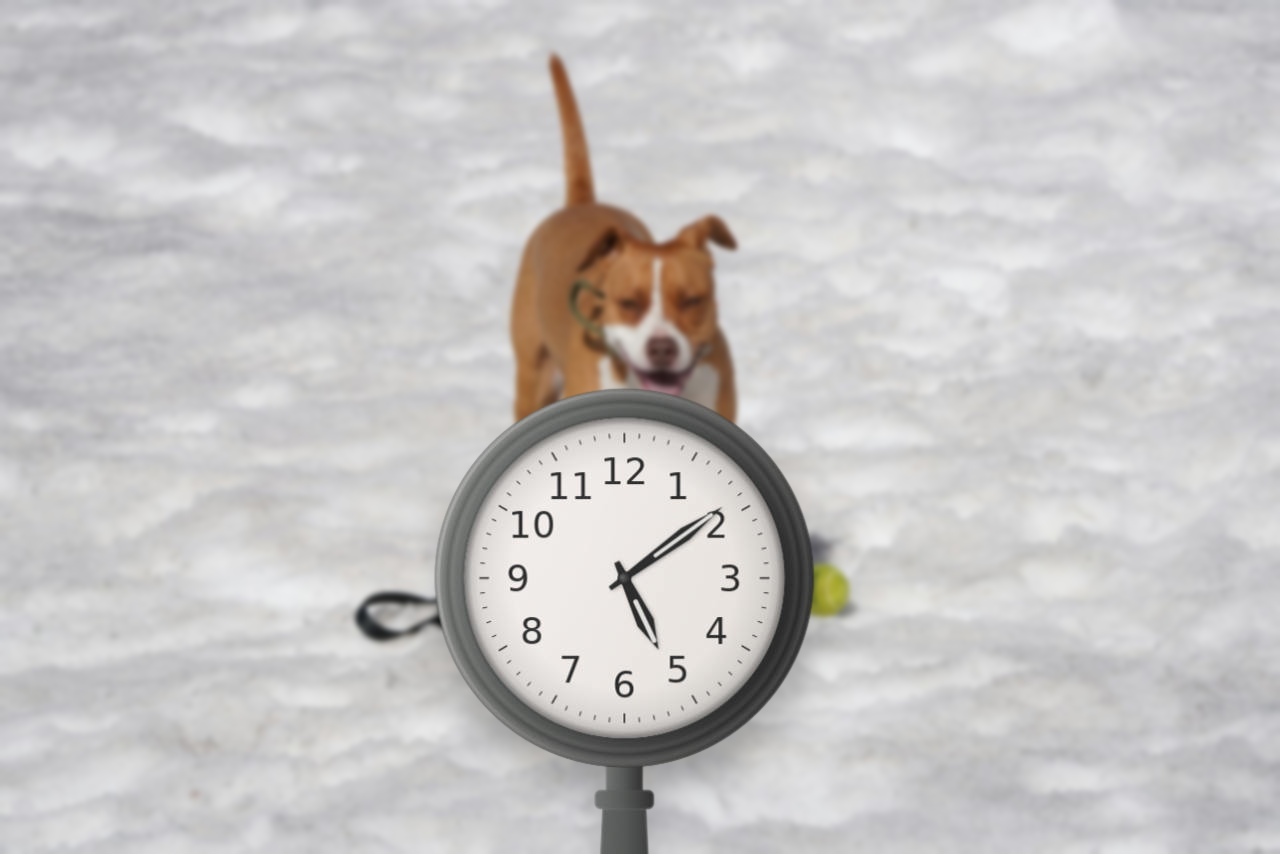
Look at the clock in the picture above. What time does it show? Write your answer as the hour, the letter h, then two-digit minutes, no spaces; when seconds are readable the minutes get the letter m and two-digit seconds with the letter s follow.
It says 5h09
